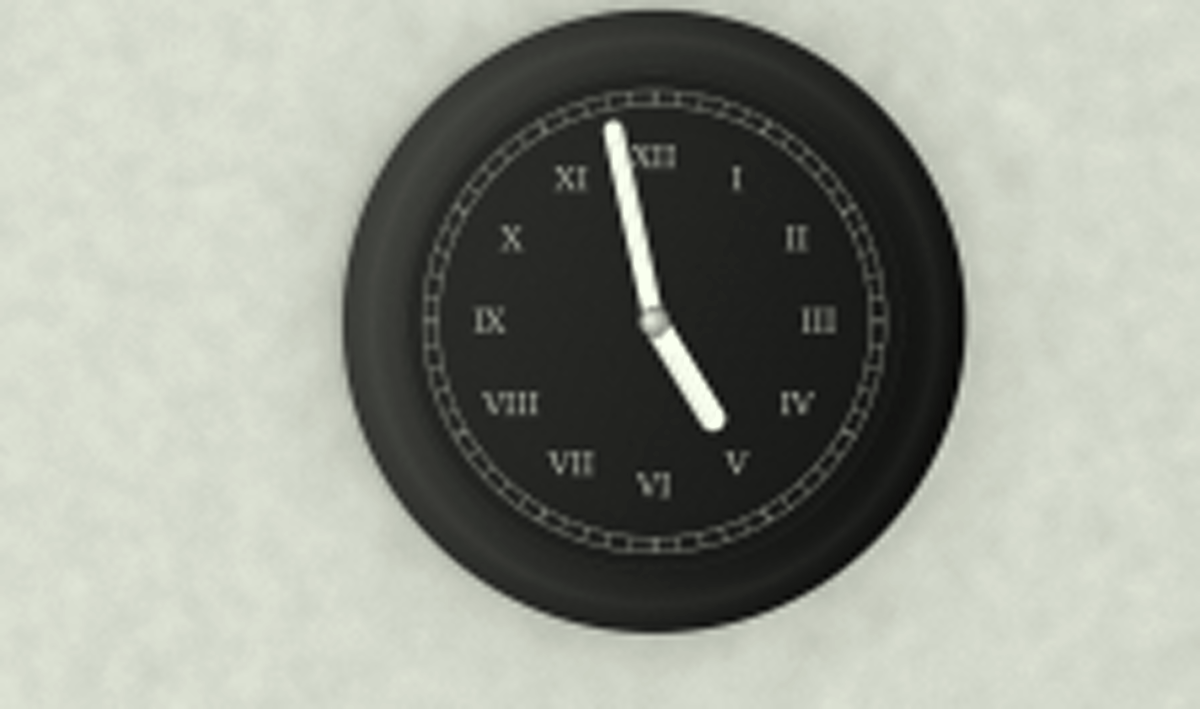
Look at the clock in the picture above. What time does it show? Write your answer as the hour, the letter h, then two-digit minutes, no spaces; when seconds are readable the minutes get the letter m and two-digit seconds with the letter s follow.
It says 4h58
